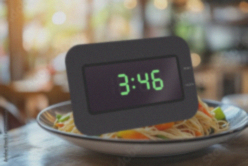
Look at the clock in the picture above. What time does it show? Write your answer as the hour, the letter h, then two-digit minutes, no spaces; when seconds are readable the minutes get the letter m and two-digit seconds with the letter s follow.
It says 3h46
